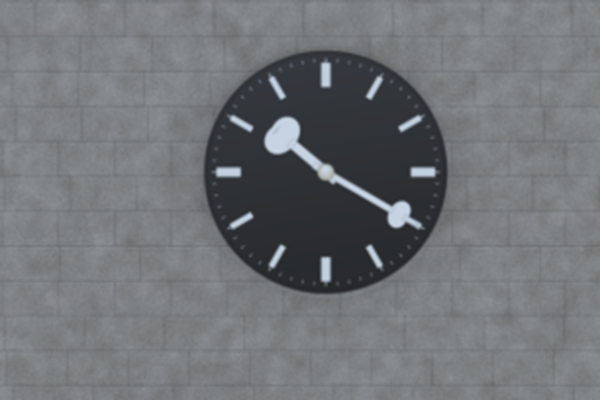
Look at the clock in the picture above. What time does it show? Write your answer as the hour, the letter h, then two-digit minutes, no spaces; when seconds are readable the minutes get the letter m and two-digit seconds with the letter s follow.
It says 10h20
